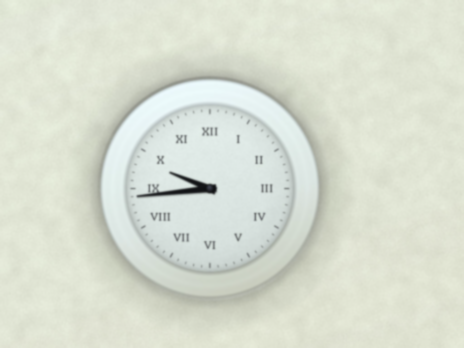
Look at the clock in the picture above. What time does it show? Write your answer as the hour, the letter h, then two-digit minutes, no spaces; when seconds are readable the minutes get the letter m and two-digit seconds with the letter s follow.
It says 9h44
